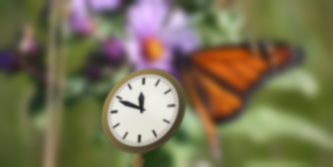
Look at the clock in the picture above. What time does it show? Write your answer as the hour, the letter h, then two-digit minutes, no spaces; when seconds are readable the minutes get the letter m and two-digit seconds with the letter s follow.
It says 11h49
